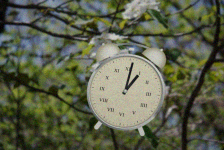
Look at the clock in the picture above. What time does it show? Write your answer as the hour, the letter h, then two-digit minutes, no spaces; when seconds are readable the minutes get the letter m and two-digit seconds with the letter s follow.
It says 1h01
